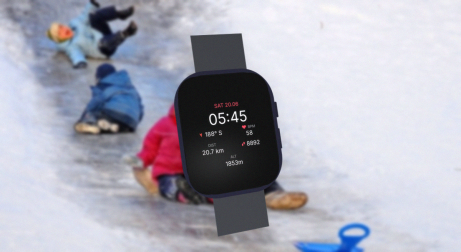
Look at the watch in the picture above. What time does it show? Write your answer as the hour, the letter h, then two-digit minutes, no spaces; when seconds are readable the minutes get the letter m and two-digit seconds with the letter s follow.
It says 5h45
